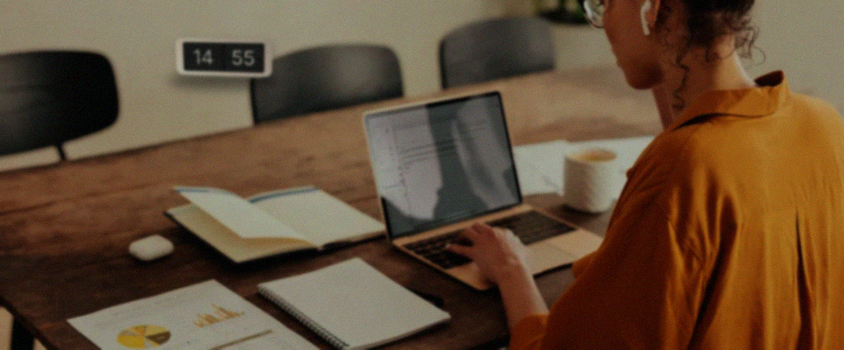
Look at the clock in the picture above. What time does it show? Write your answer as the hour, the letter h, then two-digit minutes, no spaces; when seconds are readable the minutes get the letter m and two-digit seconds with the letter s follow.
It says 14h55
